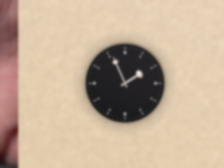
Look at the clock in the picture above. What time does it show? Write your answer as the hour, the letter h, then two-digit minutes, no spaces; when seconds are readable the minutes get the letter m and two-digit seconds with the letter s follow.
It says 1h56
